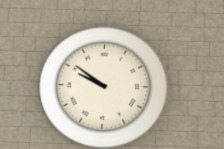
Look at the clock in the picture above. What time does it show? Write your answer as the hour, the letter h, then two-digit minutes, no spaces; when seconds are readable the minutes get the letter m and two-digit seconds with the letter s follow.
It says 9h51
